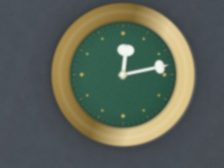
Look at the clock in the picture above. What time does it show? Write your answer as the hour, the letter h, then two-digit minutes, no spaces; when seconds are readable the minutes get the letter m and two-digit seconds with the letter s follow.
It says 12h13
